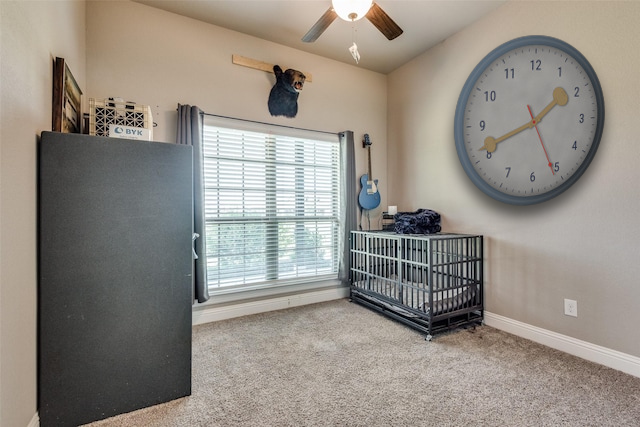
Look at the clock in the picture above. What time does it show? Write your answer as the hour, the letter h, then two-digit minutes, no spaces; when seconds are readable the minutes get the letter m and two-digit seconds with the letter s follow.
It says 1h41m26s
